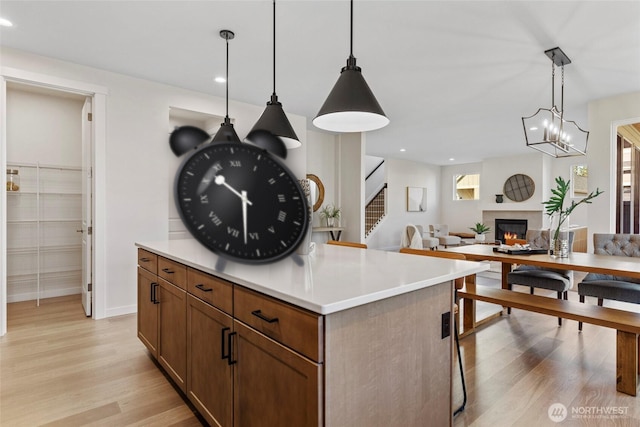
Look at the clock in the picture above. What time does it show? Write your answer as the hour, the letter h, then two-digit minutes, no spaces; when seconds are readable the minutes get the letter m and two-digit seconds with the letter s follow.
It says 10h32
